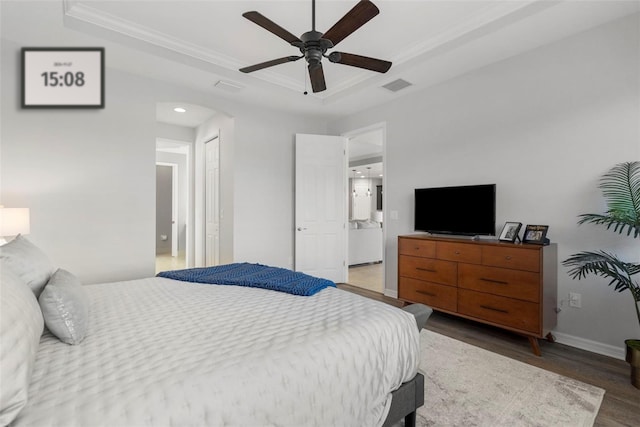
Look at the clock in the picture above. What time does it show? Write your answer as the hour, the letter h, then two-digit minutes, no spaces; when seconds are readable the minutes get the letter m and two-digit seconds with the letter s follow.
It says 15h08
